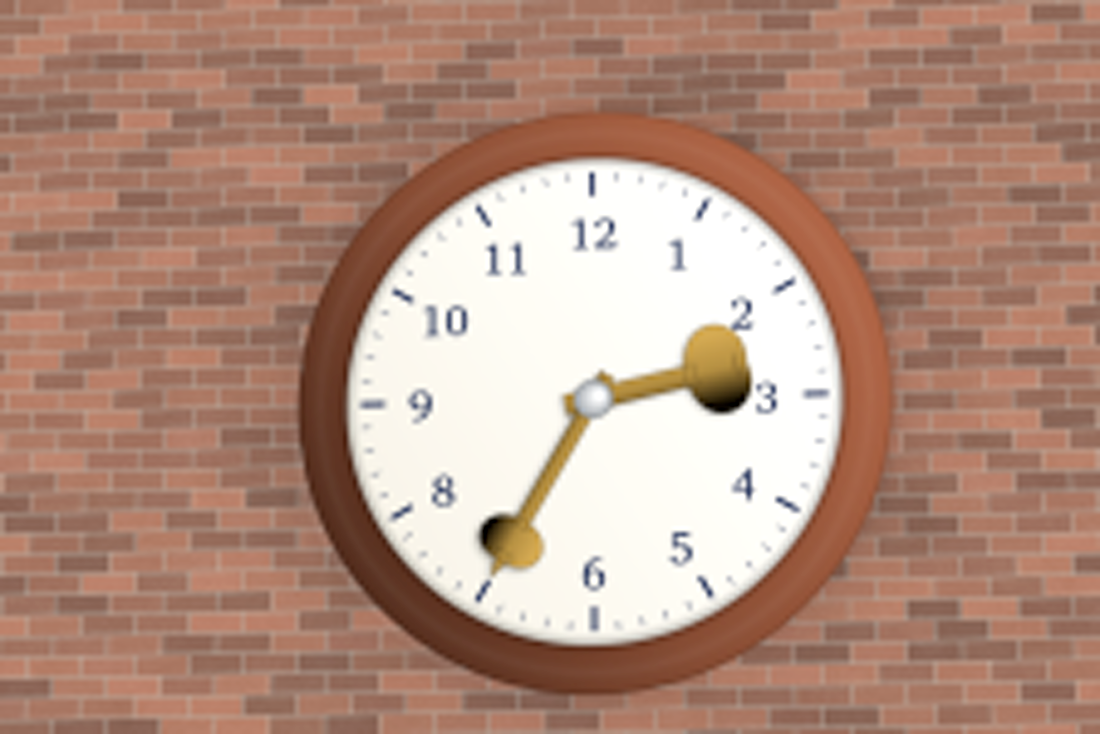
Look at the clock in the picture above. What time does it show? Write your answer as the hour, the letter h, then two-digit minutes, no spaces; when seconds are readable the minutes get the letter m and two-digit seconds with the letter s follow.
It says 2h35
